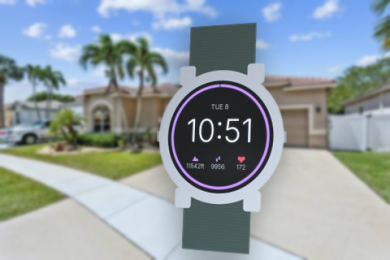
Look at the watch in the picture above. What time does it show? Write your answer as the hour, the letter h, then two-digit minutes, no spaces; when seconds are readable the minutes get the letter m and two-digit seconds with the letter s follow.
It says 10h51
